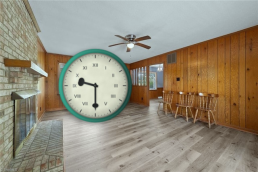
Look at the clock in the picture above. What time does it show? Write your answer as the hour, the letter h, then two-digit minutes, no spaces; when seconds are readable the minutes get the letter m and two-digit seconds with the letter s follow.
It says 9h30
